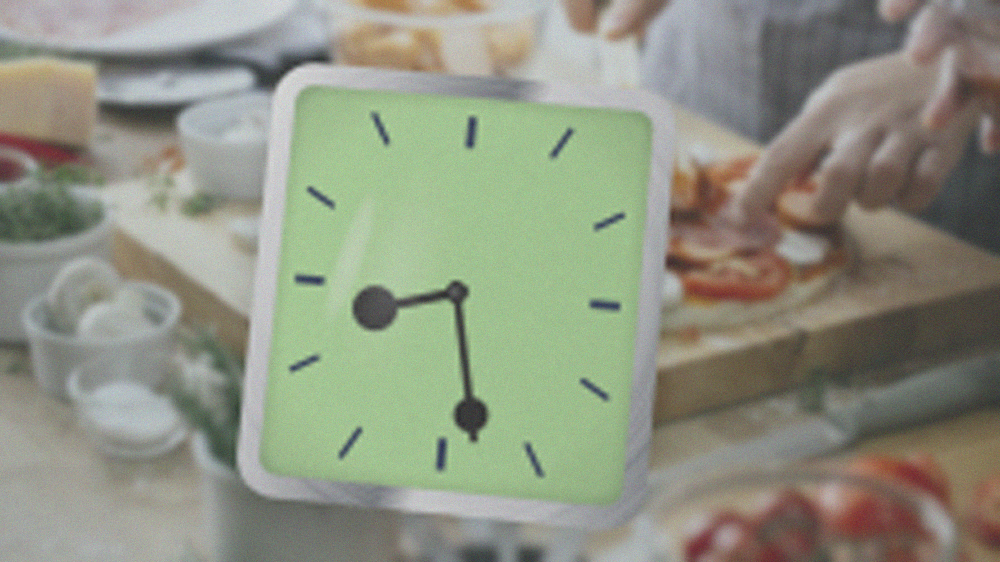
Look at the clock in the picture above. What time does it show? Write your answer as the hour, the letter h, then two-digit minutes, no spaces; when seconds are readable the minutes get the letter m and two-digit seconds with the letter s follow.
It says 8h28
